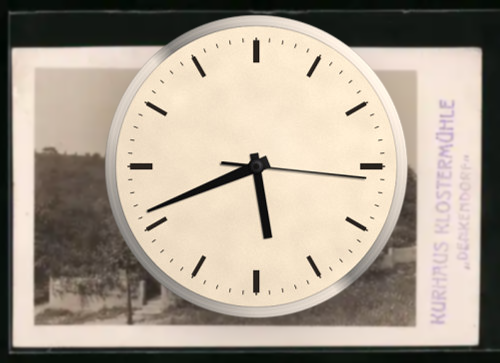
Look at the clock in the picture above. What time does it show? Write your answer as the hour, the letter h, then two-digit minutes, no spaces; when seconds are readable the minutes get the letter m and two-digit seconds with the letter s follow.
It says 5h41m16s
